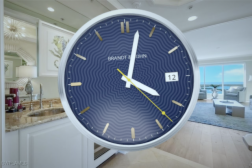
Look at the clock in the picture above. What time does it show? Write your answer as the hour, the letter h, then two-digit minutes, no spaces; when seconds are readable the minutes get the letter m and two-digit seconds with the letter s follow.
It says 4h02m23s
